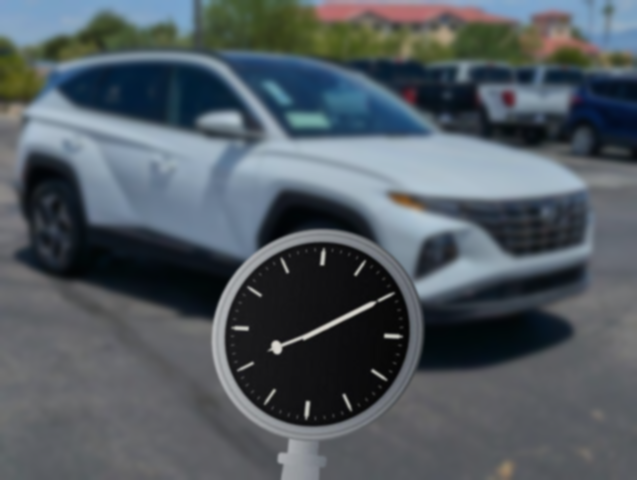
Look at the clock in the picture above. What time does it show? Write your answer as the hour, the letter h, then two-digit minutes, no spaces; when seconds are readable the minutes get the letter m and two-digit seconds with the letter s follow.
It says 8h10
